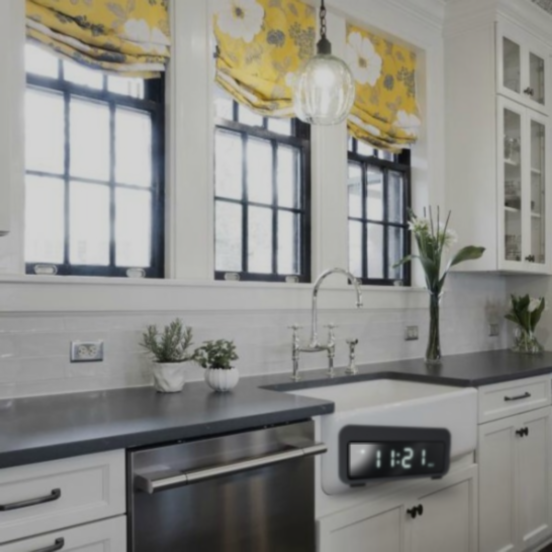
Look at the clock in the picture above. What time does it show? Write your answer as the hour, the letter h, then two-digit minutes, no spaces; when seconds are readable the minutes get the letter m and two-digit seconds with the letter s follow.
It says 11h21
